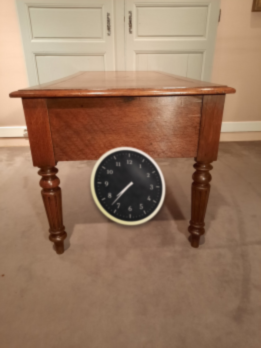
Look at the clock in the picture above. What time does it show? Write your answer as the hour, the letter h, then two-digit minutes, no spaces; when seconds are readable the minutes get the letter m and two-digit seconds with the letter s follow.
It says 7h37
